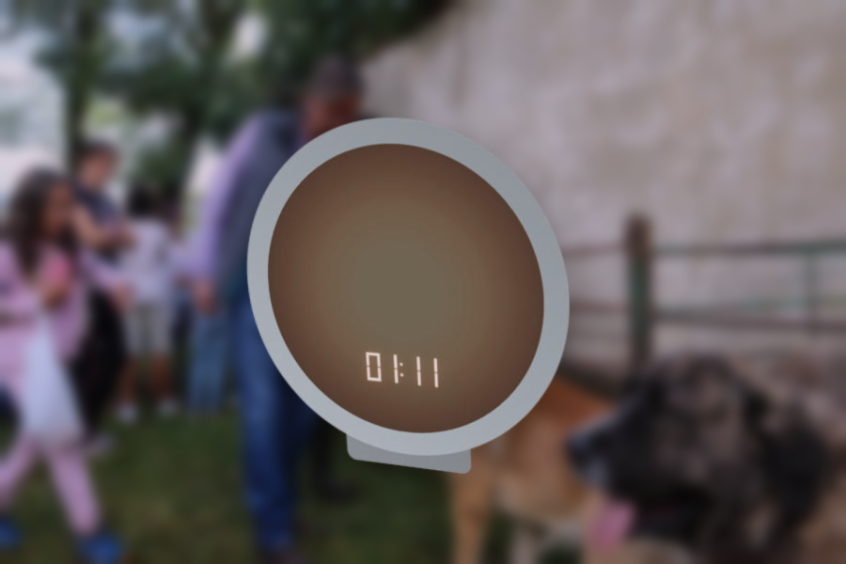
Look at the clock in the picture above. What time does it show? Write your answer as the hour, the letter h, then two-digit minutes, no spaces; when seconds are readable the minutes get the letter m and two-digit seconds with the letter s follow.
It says 1h11
